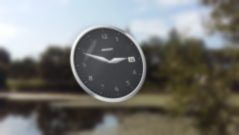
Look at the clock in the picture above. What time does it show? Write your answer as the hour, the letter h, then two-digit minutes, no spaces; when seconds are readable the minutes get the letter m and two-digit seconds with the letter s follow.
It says 2h49
